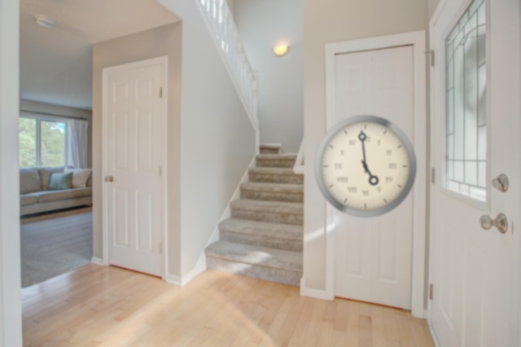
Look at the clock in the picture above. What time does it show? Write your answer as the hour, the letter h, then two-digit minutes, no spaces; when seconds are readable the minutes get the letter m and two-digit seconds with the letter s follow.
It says 4h59
